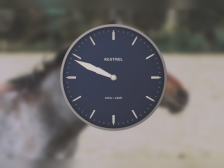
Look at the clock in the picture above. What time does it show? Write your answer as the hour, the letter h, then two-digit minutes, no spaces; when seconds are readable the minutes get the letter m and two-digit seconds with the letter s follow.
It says 9h49
